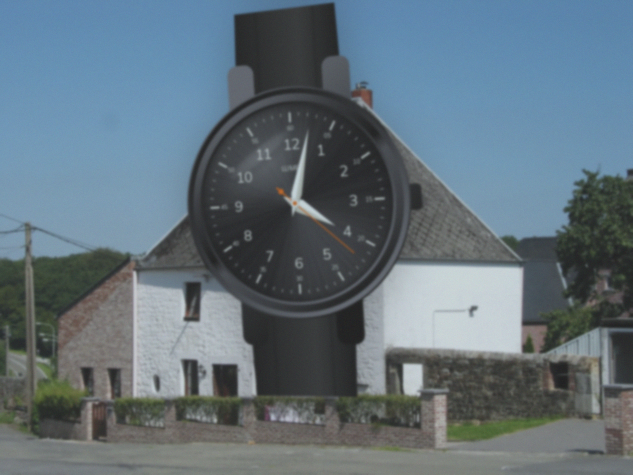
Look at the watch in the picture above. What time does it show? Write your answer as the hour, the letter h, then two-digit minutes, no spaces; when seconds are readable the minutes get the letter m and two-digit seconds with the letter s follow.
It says 4h02m22s
